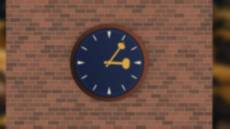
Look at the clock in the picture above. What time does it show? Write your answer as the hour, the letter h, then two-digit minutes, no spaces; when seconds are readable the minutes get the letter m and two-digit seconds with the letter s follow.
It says 3h06
